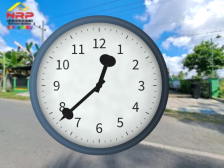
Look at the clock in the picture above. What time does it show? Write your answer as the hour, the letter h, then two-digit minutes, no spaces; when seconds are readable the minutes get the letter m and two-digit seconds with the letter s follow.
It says 12h38
